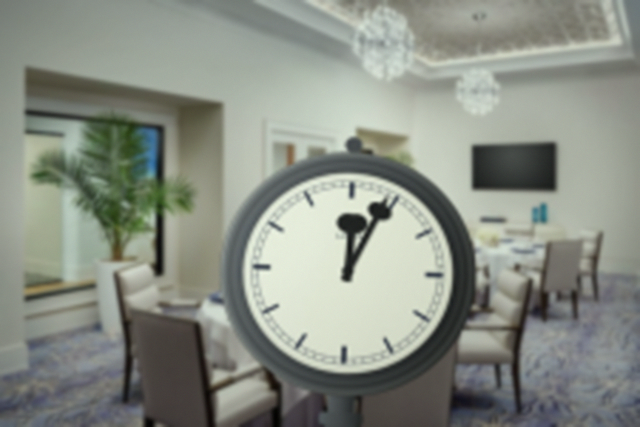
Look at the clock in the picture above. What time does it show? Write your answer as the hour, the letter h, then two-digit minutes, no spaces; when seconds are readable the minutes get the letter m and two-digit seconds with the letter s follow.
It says 12h04
